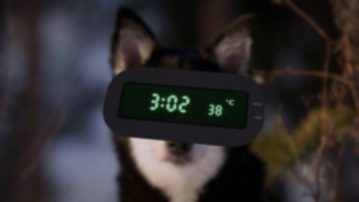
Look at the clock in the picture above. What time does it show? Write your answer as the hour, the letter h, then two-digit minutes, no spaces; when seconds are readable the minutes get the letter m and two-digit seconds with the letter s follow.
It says 3h02
